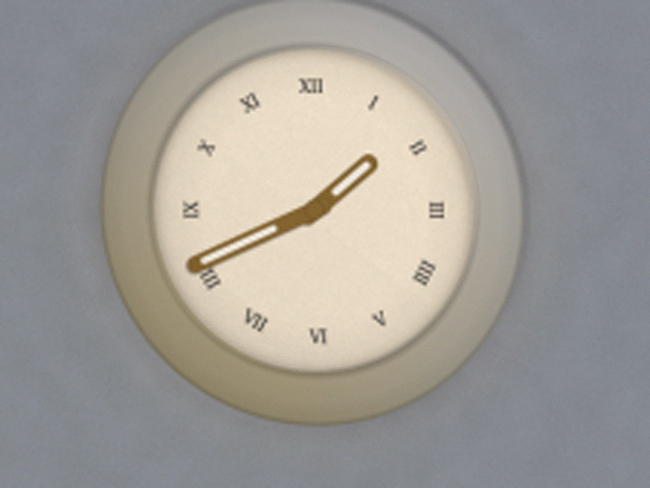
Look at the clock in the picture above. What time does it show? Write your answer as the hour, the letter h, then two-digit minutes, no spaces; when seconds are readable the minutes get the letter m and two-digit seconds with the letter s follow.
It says 1h41
